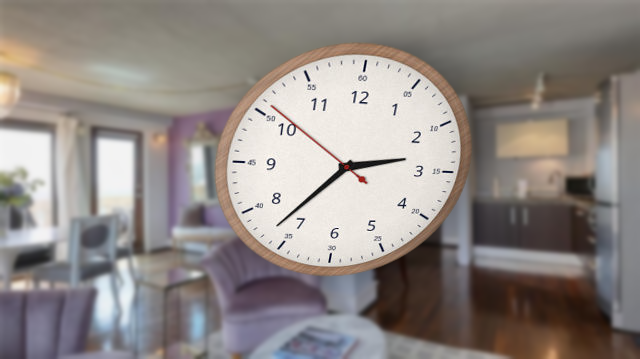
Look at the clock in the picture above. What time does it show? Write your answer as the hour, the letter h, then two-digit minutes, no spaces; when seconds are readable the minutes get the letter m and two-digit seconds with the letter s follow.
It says 2h36m51s
